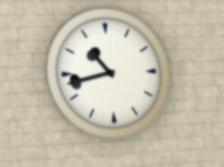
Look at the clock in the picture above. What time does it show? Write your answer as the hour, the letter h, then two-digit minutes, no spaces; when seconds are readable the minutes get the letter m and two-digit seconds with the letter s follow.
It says 10h43
